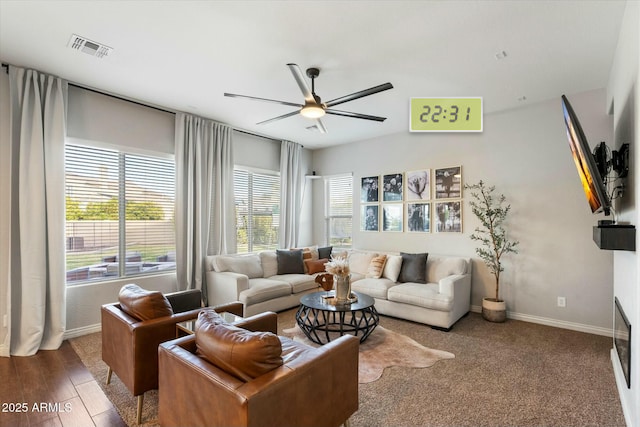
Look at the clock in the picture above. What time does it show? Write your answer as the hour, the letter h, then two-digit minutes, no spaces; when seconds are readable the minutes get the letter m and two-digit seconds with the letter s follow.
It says 22h31
